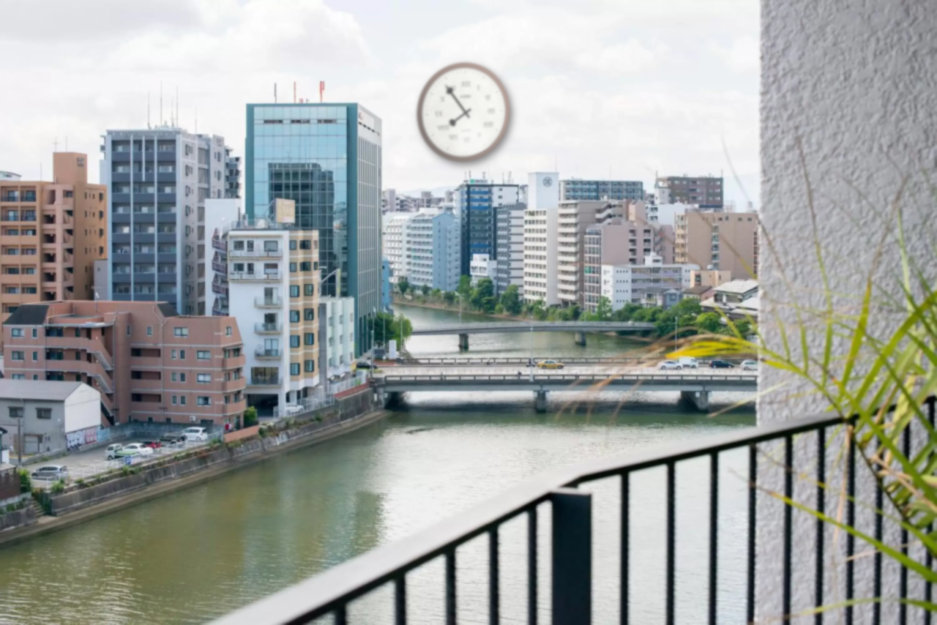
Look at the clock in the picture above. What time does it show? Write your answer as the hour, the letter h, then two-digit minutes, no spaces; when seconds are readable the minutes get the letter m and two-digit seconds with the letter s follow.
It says 7h54
